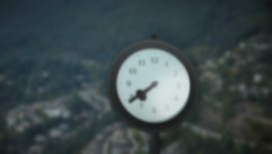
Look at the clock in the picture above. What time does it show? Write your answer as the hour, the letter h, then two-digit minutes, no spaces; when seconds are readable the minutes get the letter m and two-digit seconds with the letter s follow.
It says 7h39
